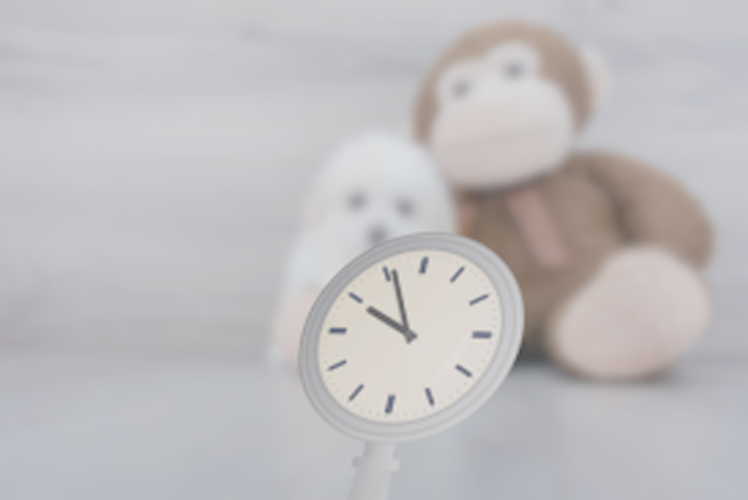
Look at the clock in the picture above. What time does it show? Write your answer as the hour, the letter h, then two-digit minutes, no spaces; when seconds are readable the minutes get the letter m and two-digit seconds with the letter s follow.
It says 9h56
